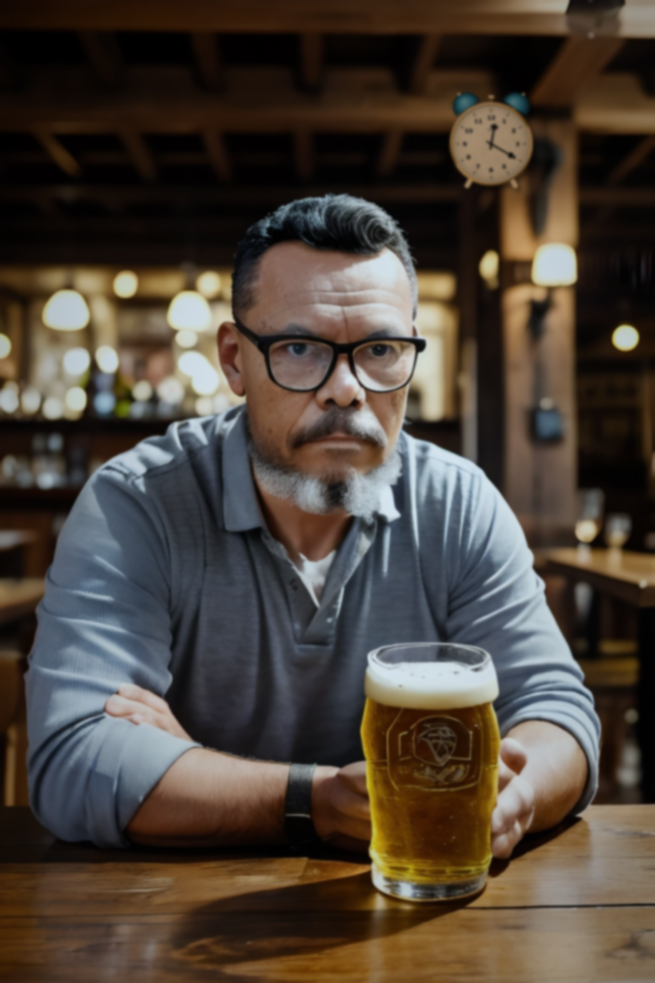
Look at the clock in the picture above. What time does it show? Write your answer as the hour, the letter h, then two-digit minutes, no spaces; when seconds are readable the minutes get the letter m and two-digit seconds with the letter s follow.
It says 12h20
